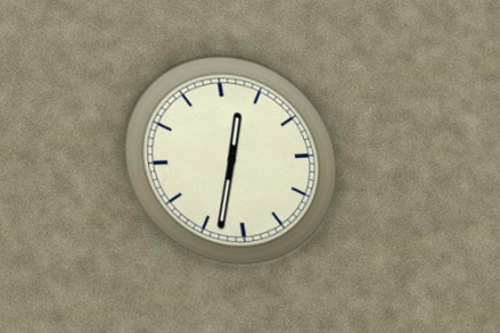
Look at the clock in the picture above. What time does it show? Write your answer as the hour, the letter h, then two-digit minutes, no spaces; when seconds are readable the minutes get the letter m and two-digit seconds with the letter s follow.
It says 12h33
